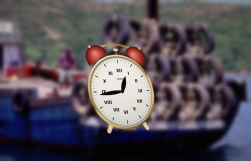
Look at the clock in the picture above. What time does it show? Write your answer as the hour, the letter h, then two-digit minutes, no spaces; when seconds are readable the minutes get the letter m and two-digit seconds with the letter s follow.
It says 12h44
